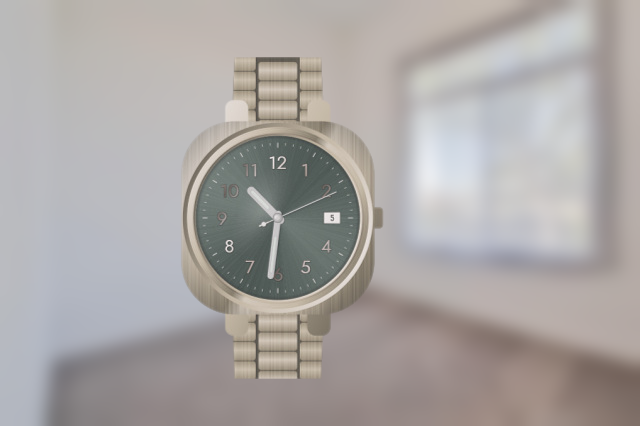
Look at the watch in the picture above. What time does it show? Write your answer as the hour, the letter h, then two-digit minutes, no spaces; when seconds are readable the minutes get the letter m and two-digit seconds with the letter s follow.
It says 10h31m11s
